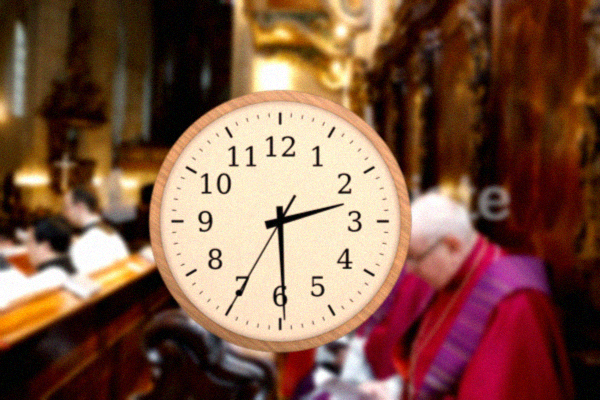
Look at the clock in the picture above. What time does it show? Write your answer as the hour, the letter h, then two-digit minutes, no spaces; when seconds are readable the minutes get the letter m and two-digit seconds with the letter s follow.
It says 2h29m35s
